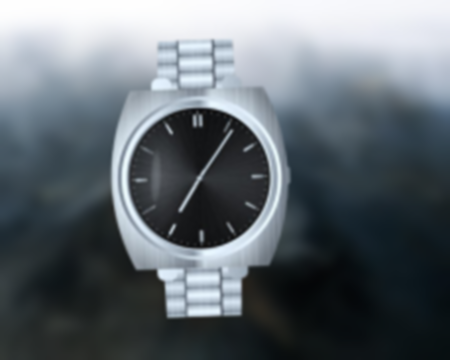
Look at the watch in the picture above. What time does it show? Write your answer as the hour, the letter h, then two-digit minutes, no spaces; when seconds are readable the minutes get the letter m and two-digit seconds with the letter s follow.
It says 7h06
